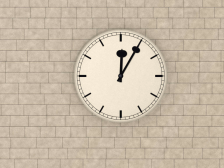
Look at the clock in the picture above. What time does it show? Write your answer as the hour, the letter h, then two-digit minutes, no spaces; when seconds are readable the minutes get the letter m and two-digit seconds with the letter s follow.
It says 12h05
